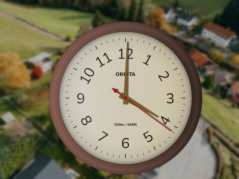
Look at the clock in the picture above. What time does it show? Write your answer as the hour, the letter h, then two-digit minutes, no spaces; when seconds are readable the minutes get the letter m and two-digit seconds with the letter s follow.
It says 4h00m21s
